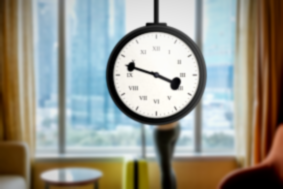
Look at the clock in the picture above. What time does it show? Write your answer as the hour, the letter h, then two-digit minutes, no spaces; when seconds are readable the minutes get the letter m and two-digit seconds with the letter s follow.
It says 3h48
